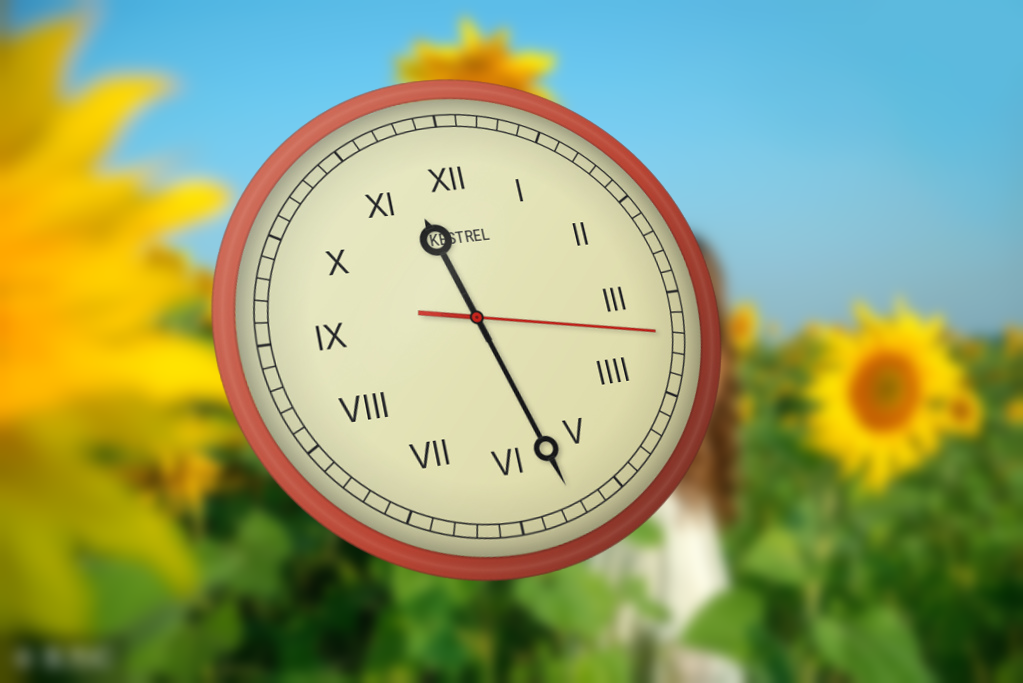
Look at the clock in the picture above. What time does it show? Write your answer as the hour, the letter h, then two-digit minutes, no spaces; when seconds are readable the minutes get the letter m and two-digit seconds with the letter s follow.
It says 11h27m17s
